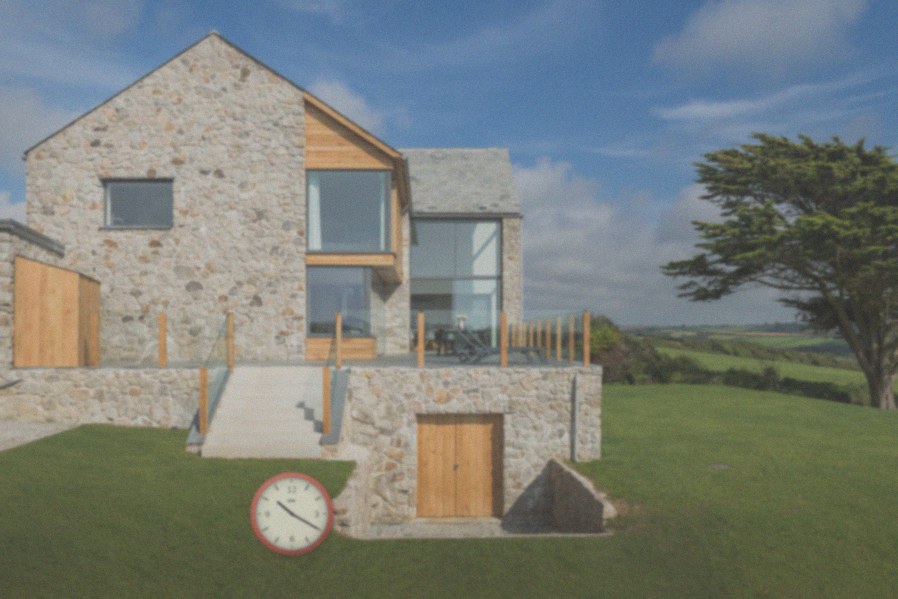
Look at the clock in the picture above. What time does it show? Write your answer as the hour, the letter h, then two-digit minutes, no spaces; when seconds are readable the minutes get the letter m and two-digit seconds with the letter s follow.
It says 10h20
